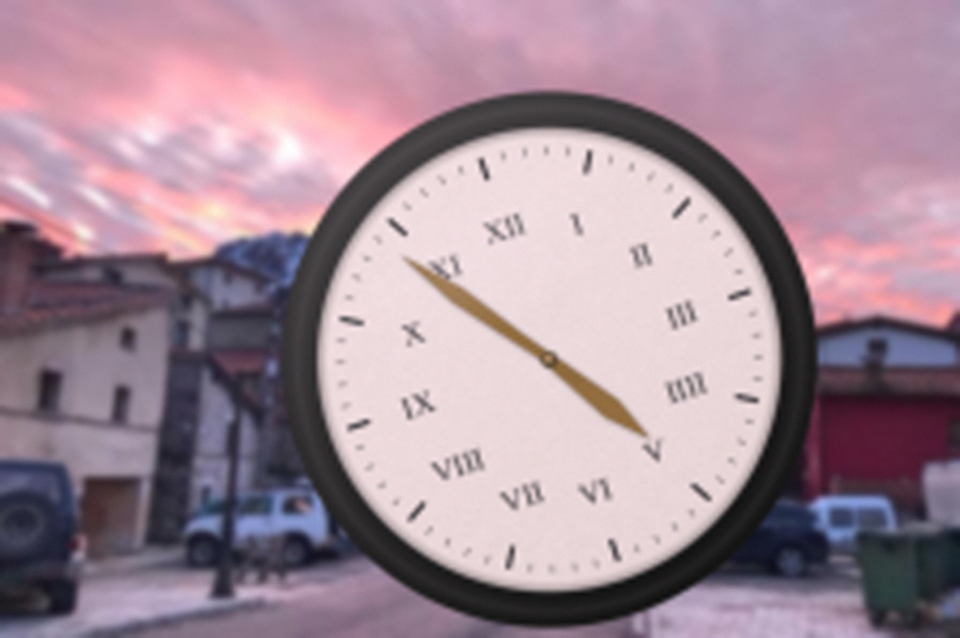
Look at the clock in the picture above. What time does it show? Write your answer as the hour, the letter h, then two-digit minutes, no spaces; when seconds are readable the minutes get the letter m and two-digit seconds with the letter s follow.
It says 4h54
